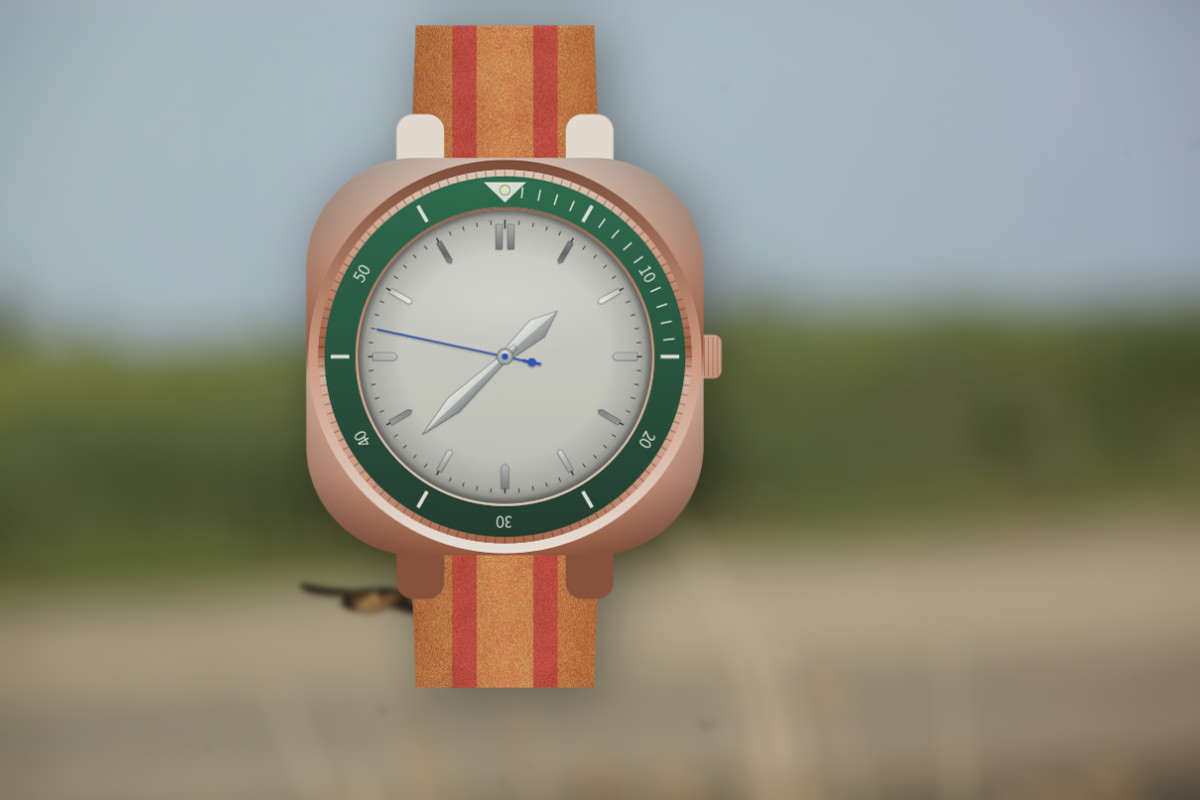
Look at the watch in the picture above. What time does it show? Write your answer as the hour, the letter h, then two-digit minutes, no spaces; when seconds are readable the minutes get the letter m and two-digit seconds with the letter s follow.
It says 1h37m47s
